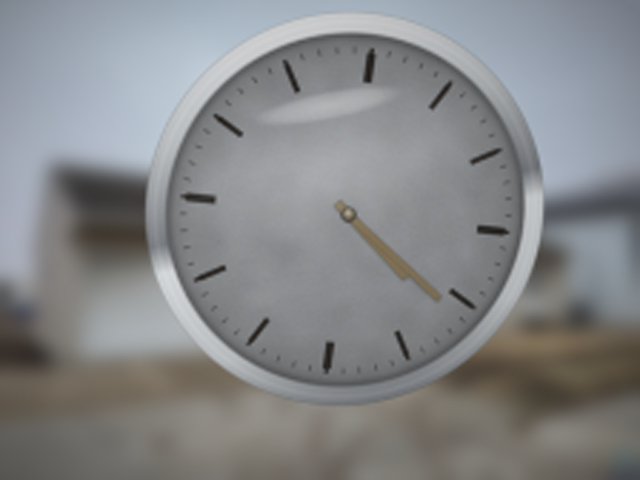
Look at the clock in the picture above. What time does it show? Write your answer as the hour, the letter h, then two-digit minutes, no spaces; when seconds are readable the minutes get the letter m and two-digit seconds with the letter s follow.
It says 4h21
